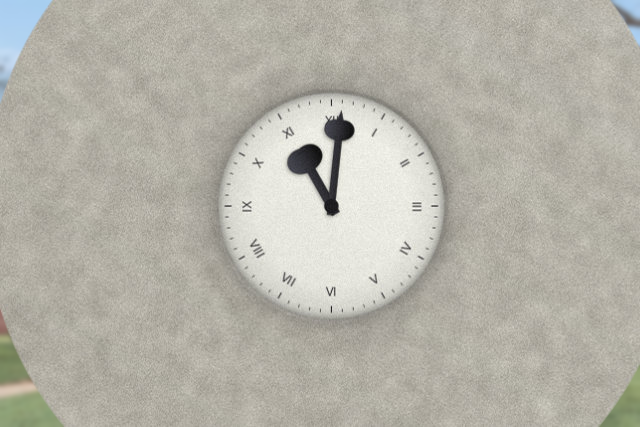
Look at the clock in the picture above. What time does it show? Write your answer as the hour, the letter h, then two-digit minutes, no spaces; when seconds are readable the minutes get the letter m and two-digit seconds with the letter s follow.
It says 11h01
